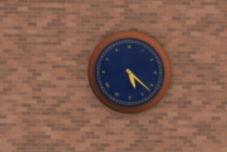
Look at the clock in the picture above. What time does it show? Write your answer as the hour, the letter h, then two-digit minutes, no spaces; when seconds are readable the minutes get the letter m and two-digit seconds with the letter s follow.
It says 5h22
